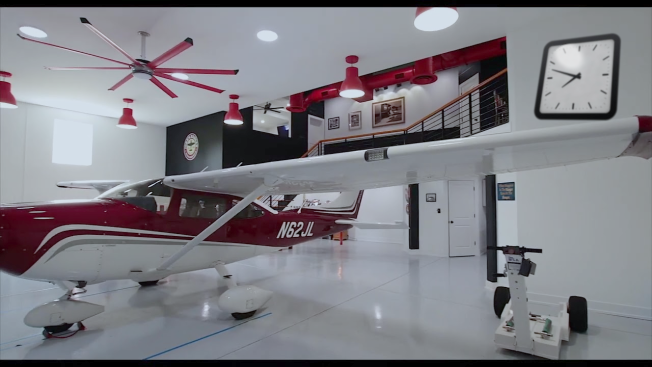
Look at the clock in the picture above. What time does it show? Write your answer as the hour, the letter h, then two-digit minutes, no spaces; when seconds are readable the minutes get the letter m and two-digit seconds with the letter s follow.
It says 7h48
